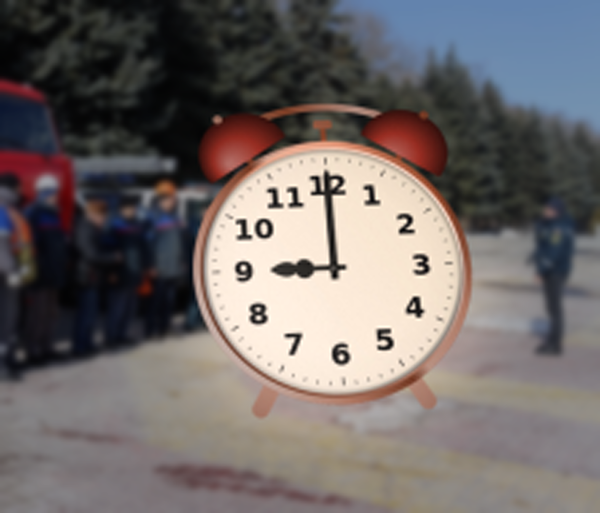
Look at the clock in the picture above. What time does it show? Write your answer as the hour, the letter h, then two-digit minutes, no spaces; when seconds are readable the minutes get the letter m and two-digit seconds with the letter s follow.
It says 9h00
